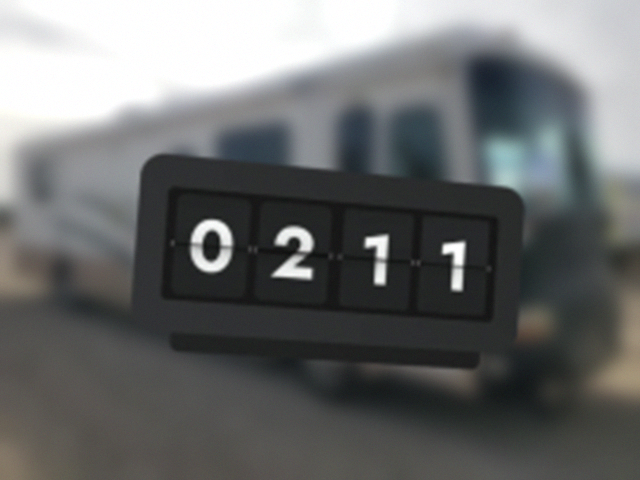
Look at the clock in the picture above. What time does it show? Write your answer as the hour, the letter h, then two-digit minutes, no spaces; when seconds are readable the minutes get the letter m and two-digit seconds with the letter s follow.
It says 2h11
